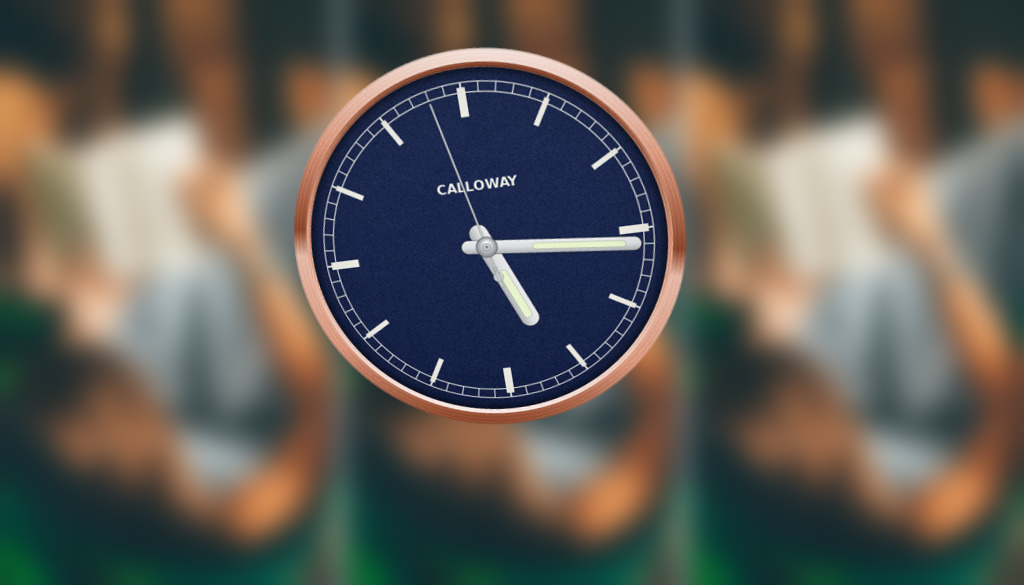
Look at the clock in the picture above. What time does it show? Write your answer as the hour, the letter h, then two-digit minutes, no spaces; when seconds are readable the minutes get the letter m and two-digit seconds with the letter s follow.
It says 5h15m58s
